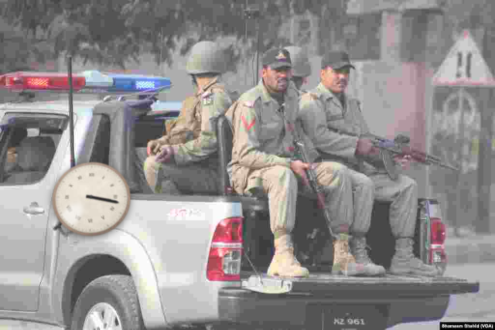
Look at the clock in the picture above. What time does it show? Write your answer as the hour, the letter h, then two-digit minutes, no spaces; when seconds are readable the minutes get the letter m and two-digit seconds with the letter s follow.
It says 3h17
